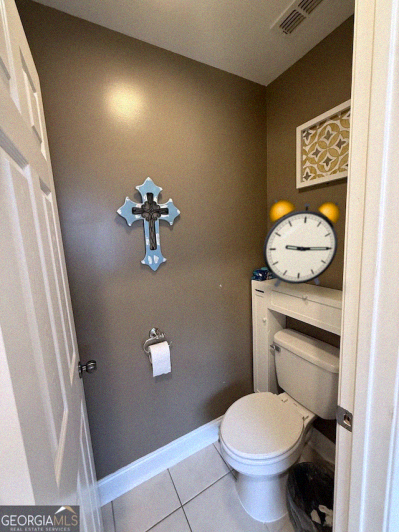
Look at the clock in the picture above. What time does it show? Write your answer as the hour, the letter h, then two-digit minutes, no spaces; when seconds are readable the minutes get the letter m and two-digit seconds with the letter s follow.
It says 9h15
